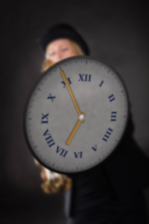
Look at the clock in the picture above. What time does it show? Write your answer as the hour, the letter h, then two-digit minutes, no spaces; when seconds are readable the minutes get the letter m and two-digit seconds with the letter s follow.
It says 6h55
